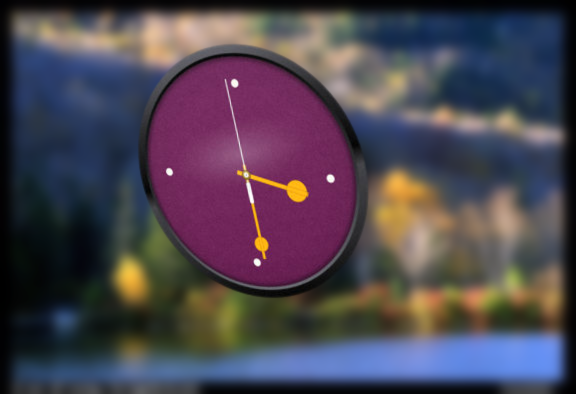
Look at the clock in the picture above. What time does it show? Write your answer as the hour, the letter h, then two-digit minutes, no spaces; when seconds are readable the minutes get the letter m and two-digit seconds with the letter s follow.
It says 3h28m59s
